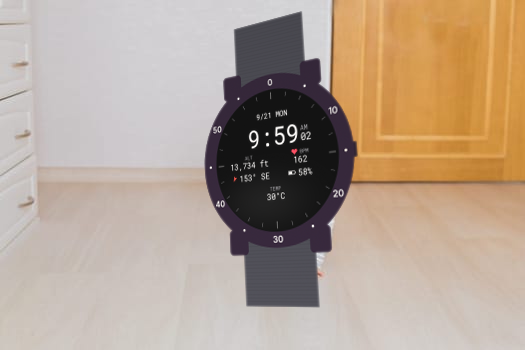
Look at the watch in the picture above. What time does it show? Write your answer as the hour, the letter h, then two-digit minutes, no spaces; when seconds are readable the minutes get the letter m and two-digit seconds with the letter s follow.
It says 9h59m02s
